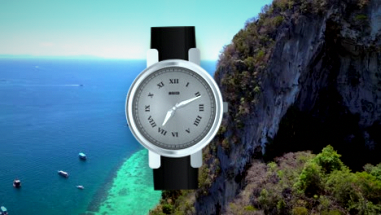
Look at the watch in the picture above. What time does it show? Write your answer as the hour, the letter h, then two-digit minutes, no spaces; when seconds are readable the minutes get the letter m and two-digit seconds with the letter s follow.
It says 7h11
